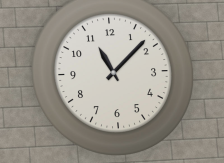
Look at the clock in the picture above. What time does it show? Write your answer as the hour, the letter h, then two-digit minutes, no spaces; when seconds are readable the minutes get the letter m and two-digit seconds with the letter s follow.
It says 11h08
